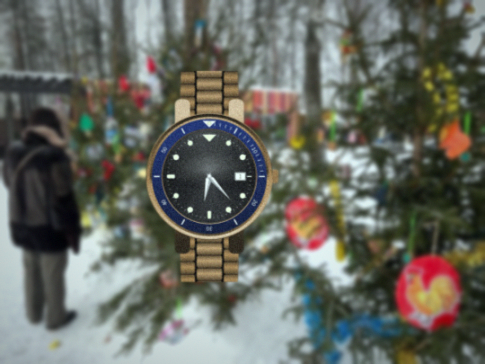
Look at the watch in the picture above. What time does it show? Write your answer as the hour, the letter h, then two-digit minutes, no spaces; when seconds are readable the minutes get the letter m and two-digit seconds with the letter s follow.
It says 6h23
